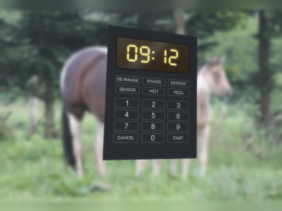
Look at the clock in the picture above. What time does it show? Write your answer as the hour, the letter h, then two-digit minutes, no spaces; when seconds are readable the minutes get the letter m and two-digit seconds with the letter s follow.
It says 9h12
